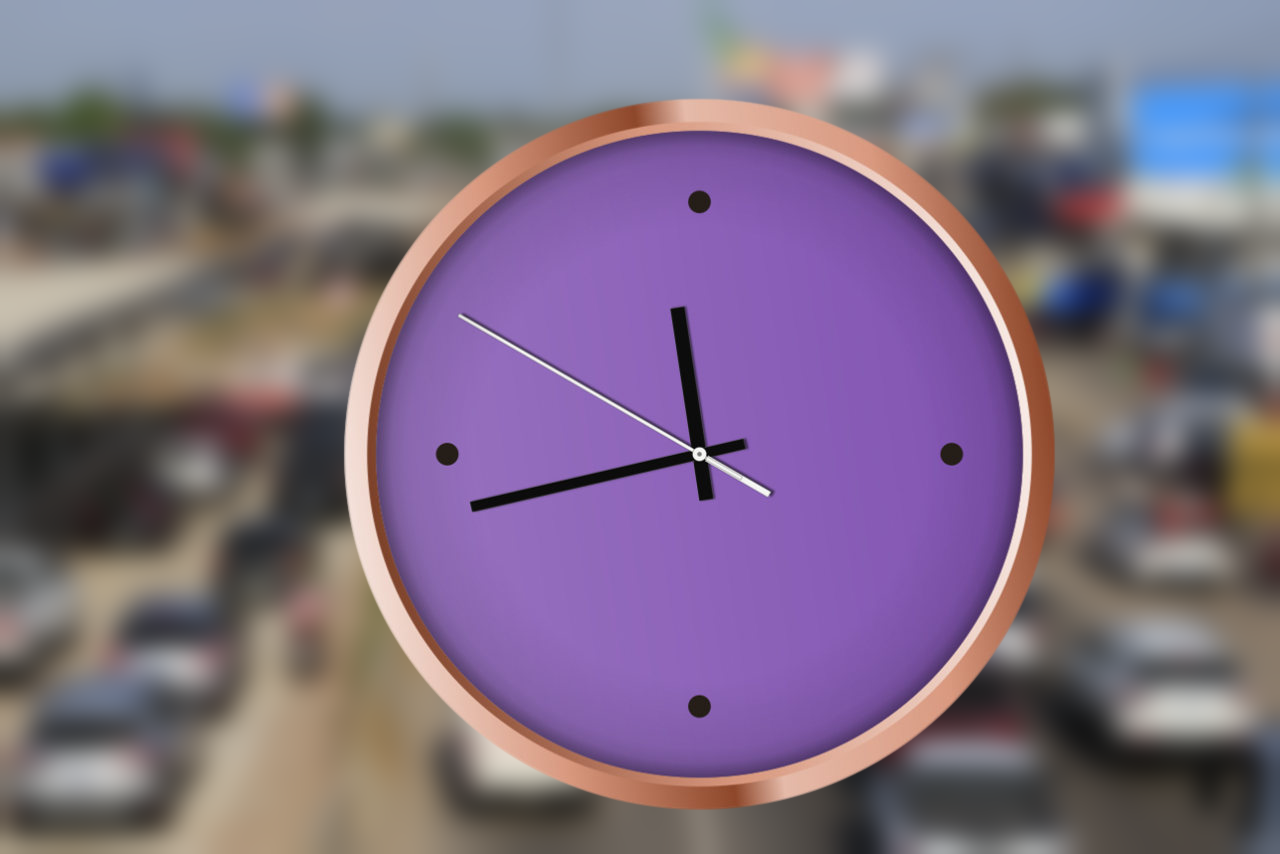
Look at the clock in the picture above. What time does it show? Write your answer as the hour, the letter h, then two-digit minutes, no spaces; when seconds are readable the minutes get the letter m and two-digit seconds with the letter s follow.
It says 11h42m50s
